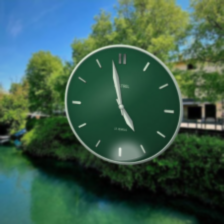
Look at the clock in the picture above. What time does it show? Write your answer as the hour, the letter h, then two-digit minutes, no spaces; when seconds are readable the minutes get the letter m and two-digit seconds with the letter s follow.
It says 4h58
